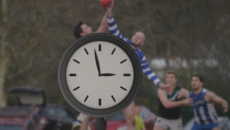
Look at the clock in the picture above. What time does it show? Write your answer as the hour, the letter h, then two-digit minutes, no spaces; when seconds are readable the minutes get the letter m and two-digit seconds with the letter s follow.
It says 2h58
